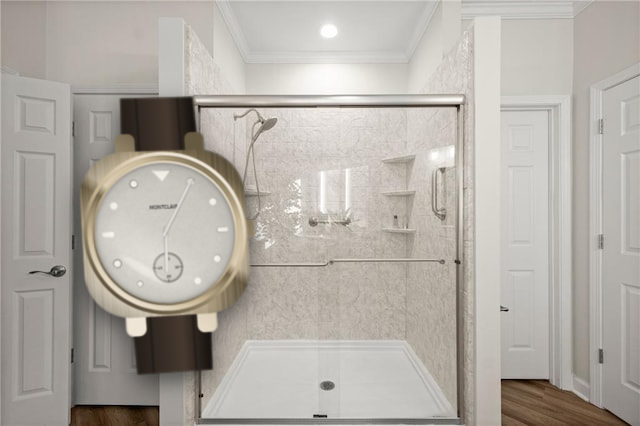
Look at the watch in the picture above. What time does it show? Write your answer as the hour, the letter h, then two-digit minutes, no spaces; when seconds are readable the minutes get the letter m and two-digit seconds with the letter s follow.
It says 6h05
